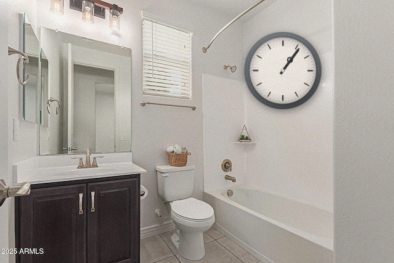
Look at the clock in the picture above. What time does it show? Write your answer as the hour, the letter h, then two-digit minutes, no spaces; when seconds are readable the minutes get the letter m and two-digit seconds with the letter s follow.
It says 1h06
